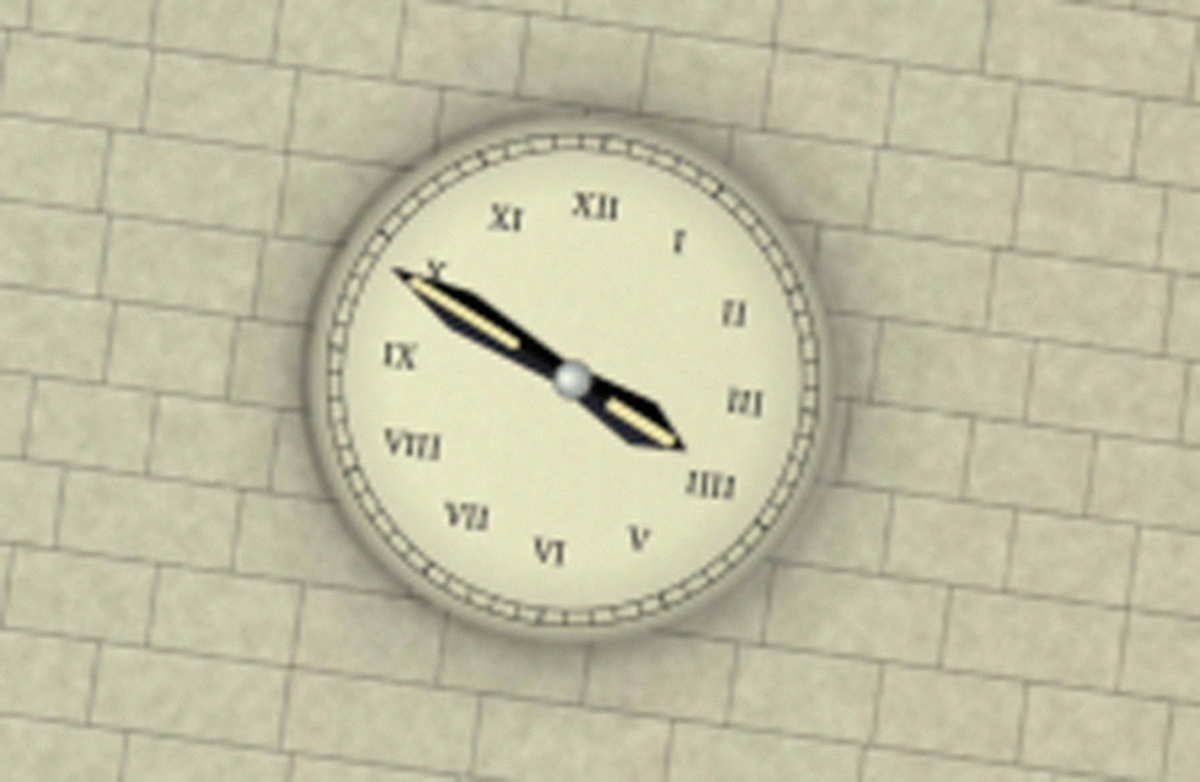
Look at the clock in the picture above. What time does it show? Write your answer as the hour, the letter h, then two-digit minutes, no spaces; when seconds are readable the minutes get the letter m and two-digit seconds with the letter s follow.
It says 3h49
